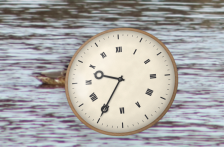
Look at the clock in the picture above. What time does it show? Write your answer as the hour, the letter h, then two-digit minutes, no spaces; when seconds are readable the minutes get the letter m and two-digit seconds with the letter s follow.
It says 9h35
